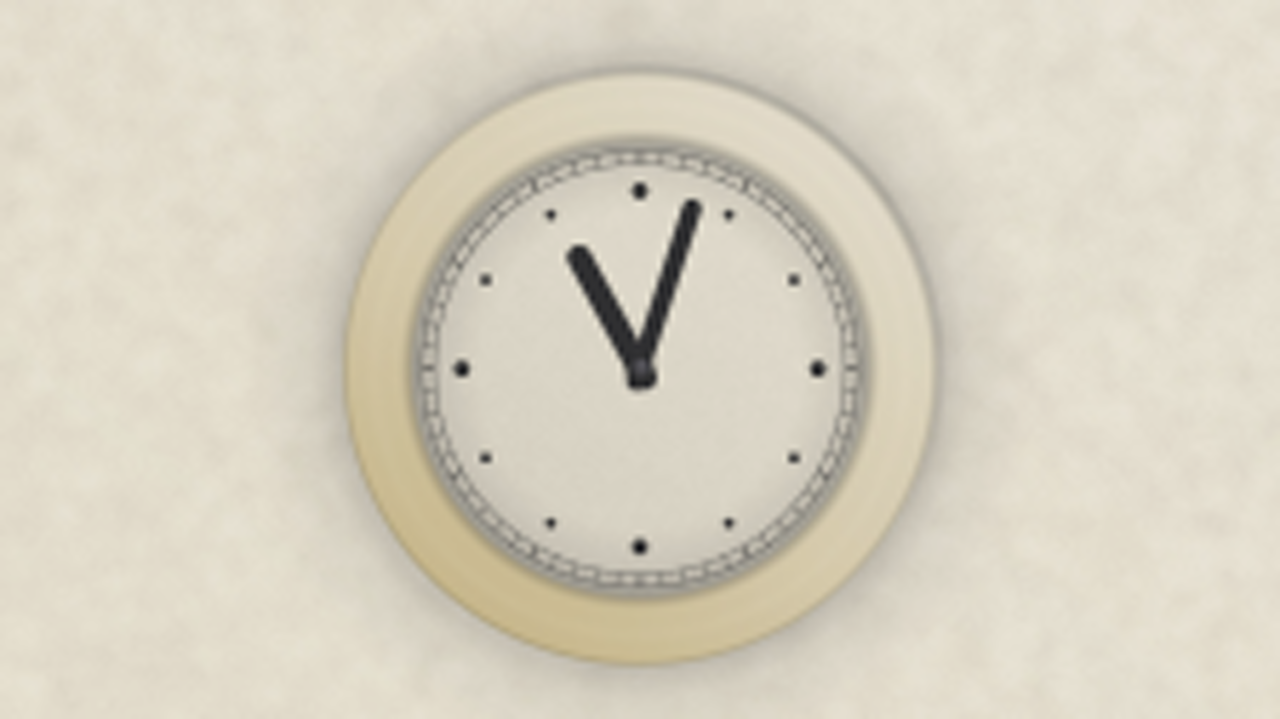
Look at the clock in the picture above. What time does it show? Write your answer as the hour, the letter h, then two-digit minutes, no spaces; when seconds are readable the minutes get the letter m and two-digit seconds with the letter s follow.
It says 11h03
